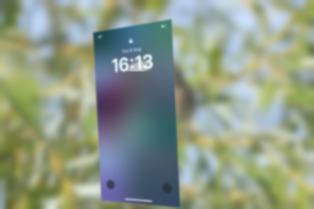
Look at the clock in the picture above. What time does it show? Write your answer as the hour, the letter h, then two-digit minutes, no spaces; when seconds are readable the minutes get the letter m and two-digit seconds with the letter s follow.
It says 16h13
